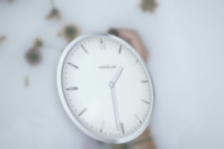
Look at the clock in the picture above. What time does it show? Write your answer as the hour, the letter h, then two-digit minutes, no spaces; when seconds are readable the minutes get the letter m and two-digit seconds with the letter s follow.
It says 1h31
